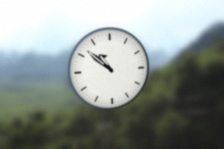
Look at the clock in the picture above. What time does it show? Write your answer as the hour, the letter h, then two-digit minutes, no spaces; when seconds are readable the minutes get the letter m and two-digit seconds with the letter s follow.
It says 10h52
